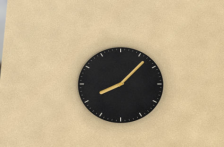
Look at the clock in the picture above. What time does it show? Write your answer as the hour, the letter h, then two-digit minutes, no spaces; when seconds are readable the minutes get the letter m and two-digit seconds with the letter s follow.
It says 8h07
